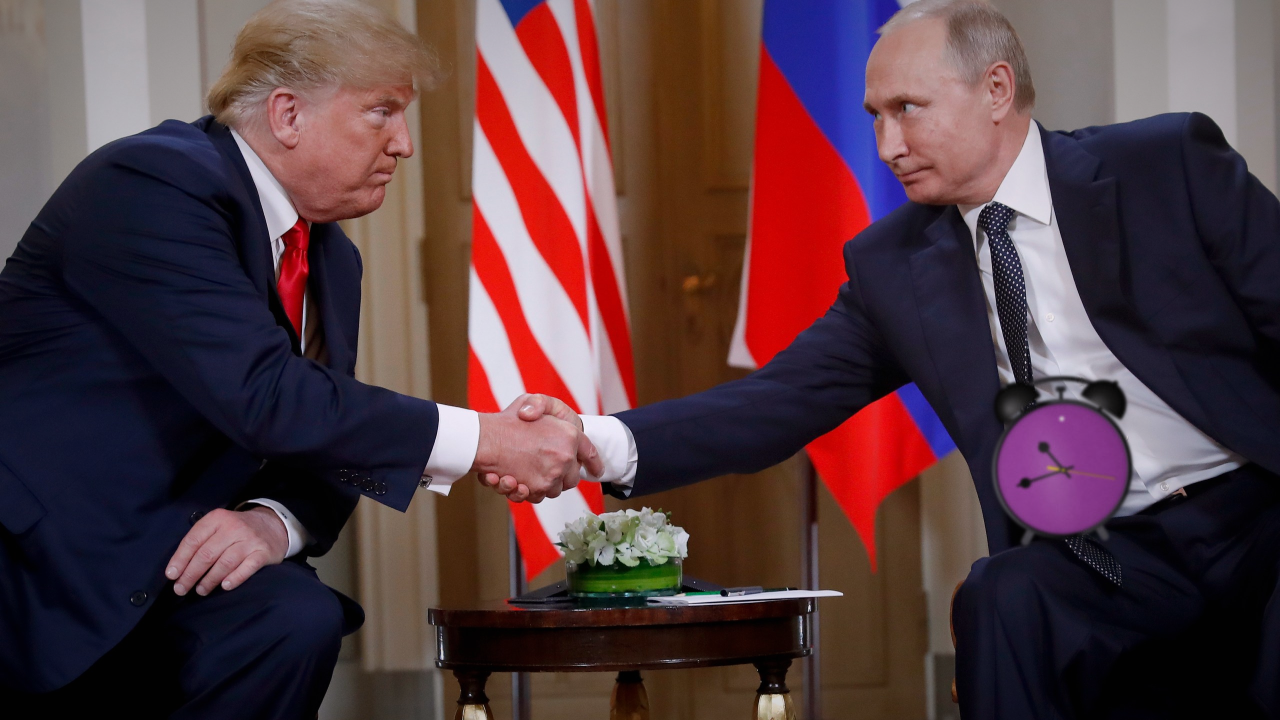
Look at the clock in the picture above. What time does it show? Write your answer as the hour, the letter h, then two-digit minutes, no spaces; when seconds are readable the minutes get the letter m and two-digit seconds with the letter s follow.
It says 10h42m17s
